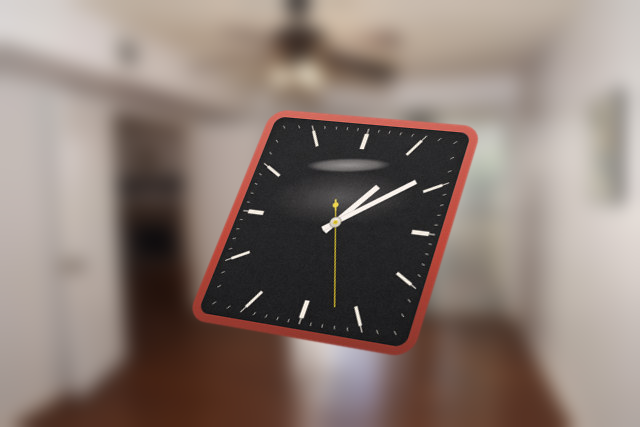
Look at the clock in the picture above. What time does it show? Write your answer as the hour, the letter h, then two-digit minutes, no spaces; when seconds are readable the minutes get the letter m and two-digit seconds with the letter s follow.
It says 1h08m27s
